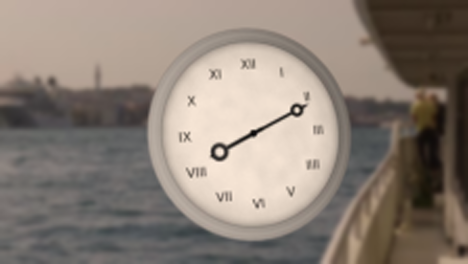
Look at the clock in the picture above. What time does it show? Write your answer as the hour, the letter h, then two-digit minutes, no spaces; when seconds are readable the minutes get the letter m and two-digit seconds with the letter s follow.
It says 8h11
